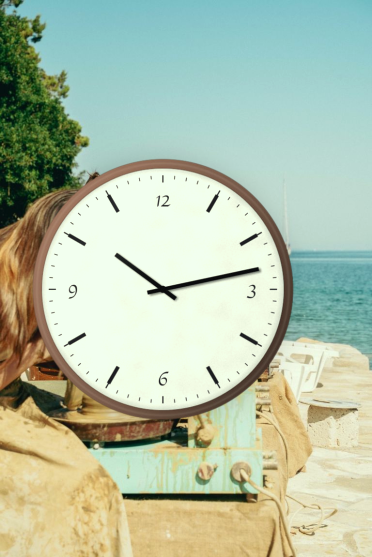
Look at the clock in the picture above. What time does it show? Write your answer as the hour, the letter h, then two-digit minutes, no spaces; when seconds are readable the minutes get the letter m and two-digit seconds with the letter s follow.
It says 10h13
